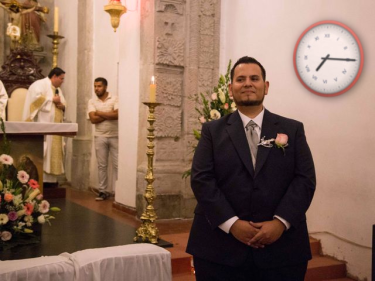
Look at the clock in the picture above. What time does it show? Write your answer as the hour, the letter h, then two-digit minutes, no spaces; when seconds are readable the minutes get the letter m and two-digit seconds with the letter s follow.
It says 7h15
